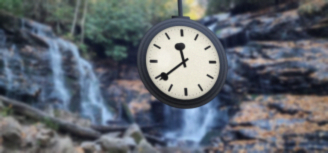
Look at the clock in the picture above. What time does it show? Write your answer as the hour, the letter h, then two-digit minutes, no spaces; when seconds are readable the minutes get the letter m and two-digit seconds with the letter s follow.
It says 11h39
